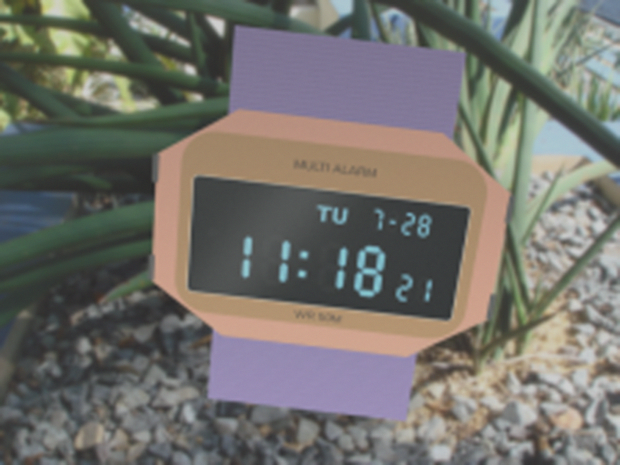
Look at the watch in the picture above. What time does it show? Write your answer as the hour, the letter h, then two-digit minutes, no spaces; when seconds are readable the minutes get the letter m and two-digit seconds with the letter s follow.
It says 11h18m21s
